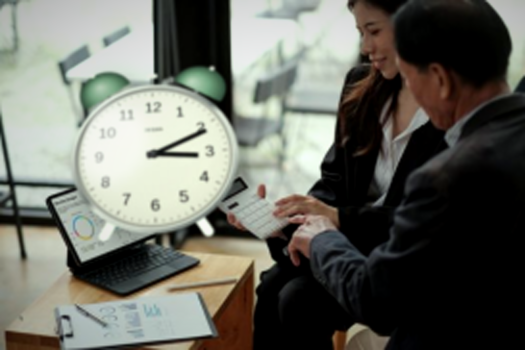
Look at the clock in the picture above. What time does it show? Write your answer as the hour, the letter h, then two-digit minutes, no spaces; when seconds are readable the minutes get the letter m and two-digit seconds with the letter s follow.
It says 3h11
